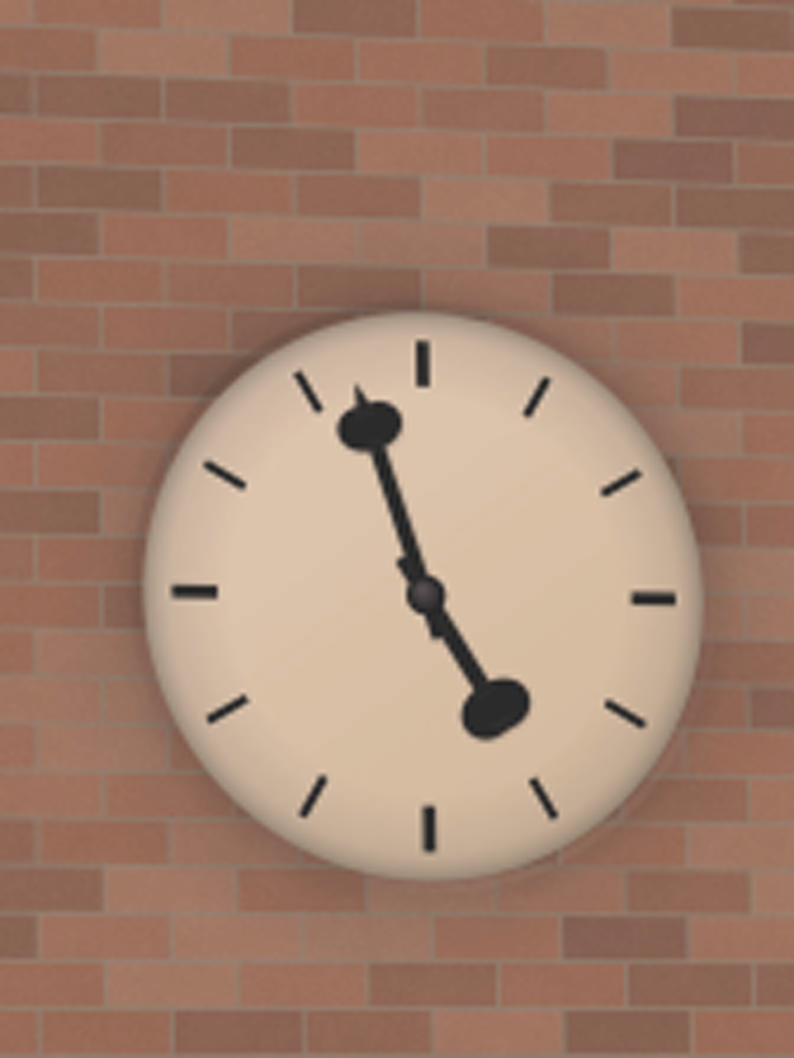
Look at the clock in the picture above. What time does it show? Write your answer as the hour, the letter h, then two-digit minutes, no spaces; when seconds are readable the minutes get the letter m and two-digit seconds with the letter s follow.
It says 4h57
